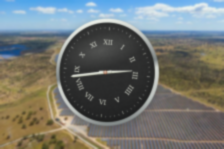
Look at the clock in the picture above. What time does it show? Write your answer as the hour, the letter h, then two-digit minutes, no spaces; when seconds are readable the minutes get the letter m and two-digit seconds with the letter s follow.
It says 2h43
